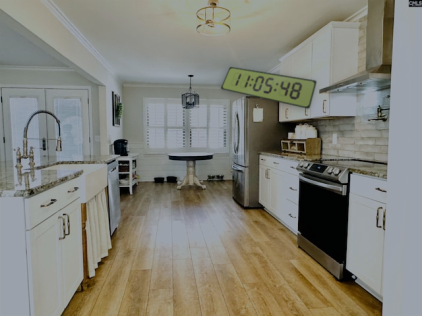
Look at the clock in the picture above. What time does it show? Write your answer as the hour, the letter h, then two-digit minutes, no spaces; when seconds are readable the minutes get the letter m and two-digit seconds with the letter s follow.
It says 11h05m48s
